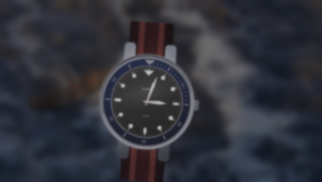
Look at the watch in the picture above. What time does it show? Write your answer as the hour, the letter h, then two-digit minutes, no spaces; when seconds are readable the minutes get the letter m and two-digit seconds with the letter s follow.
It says 3h03
